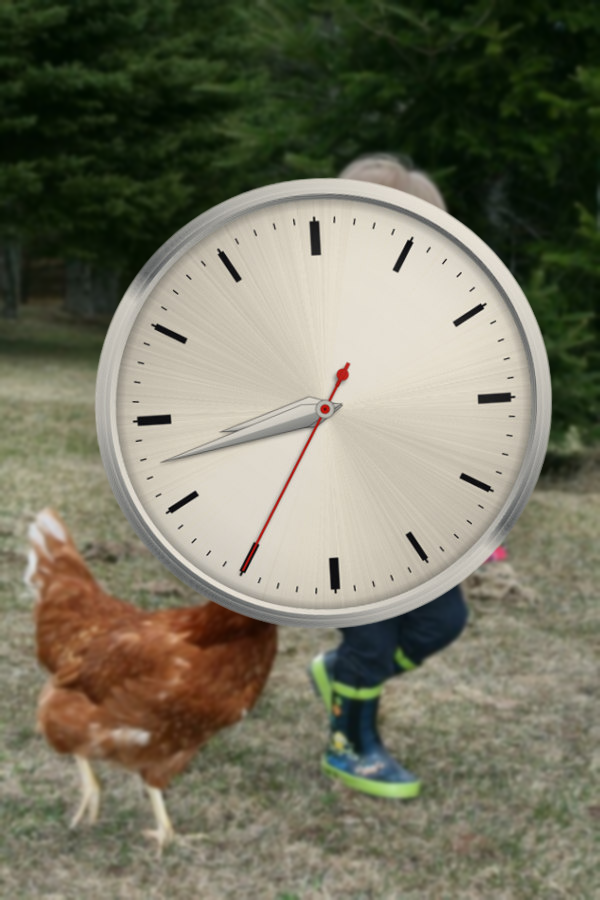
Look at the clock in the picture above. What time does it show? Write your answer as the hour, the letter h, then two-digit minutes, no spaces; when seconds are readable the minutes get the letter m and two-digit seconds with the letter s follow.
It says 8h42m35s
